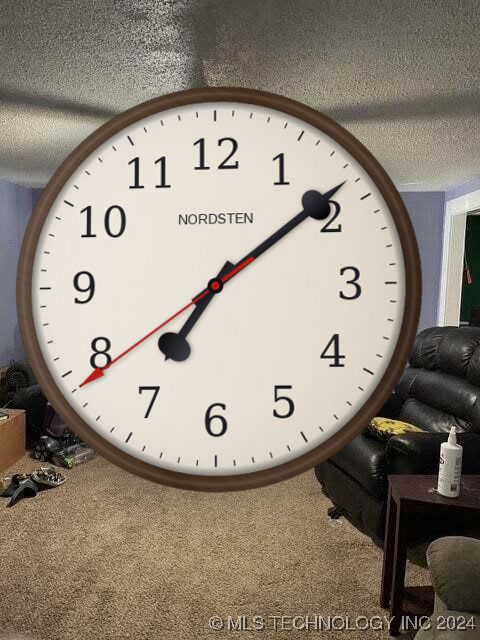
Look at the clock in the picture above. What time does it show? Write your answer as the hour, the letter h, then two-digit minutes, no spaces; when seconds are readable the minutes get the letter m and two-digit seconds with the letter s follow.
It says 7h08m39s
